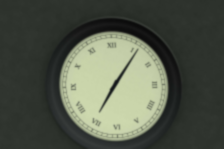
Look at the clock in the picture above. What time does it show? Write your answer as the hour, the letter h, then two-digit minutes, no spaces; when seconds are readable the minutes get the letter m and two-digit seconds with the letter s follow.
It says 7h06
